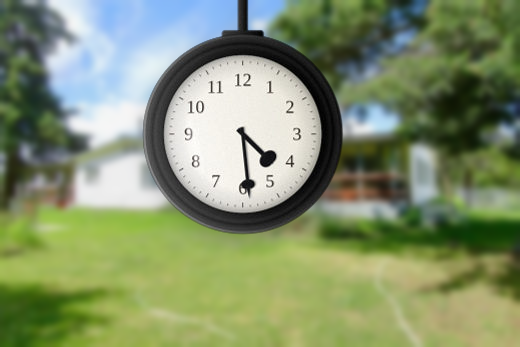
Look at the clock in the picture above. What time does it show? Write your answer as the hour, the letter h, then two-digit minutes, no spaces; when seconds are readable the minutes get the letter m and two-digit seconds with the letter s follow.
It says 4h29
